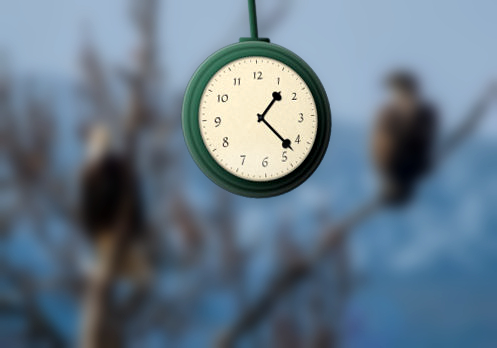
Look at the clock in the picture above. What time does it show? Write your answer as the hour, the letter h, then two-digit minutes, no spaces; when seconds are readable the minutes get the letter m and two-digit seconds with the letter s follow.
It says 1h23
